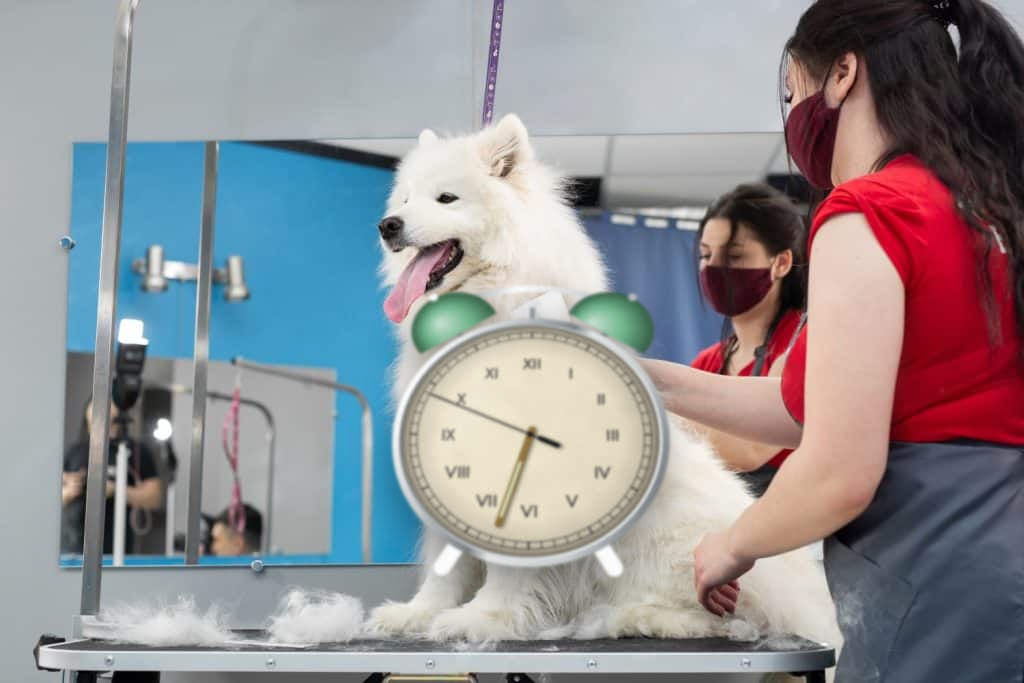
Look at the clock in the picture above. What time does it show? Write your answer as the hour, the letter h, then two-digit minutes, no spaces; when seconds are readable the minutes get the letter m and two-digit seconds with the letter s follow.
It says 6h32m49s
